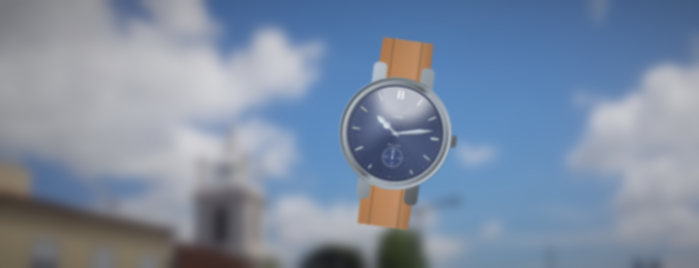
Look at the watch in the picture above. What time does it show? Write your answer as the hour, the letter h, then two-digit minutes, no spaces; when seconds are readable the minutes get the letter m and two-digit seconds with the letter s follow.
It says 10h13
